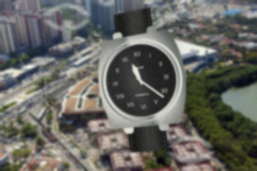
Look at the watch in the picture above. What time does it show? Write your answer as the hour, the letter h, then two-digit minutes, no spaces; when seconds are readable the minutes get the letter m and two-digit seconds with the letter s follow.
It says 11h22
